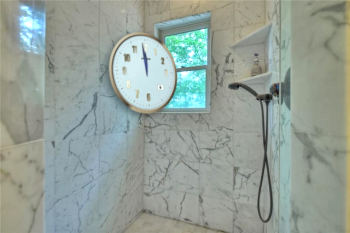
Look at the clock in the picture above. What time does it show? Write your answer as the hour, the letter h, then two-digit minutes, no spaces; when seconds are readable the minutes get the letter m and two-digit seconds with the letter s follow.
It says 11h59
